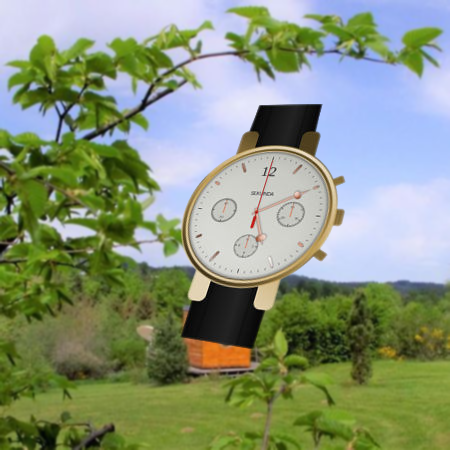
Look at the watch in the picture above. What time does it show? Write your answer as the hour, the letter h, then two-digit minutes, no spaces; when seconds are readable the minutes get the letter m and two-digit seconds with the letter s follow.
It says 5h10
